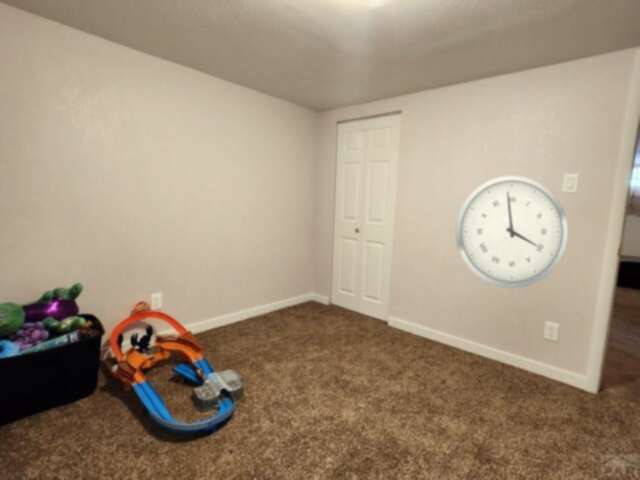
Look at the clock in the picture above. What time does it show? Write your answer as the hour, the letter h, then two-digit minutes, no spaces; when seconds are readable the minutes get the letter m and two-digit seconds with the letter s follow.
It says 3h59
